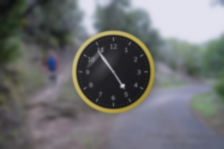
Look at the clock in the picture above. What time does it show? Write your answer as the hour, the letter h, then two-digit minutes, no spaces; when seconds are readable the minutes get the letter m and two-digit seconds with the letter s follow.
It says 4h54
